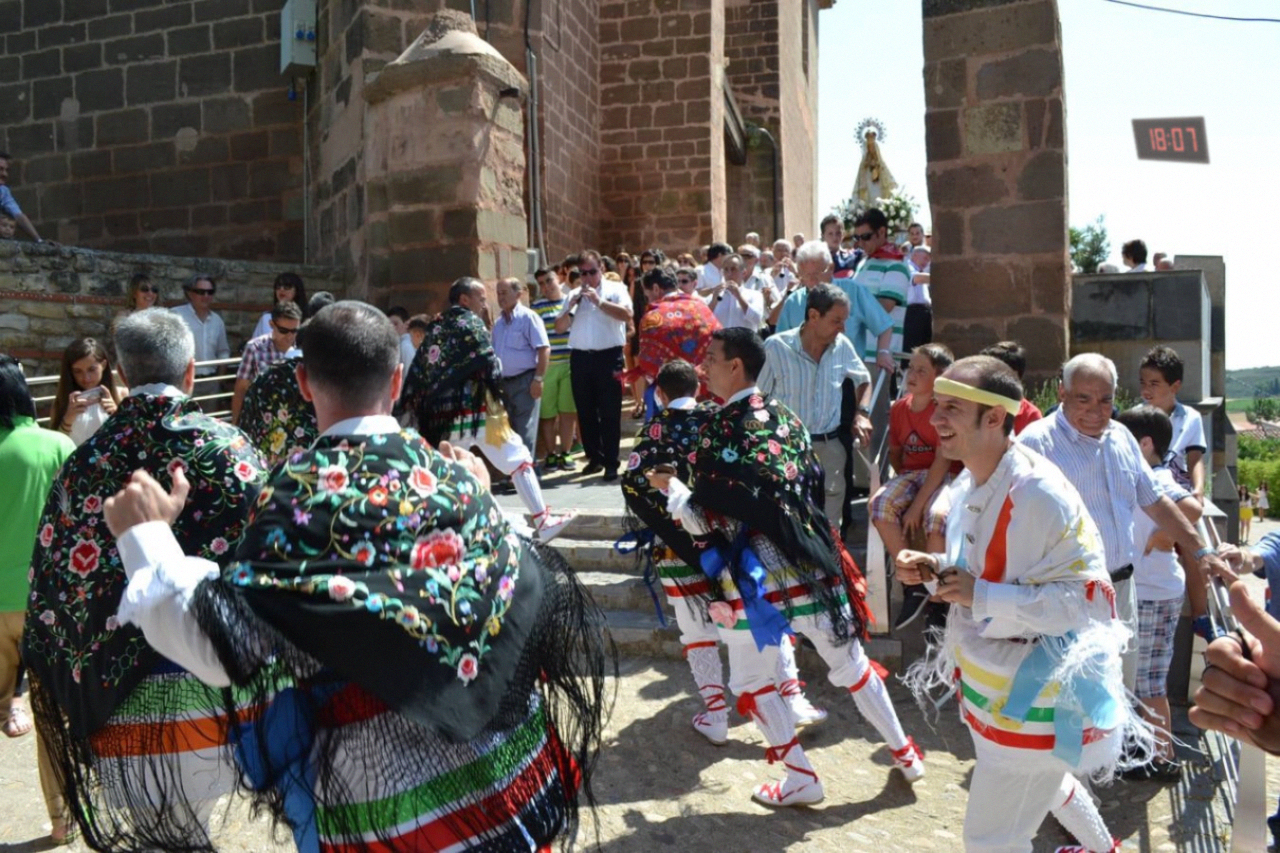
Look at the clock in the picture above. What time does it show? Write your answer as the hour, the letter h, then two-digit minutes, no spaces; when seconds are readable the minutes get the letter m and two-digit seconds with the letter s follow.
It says 18h07
